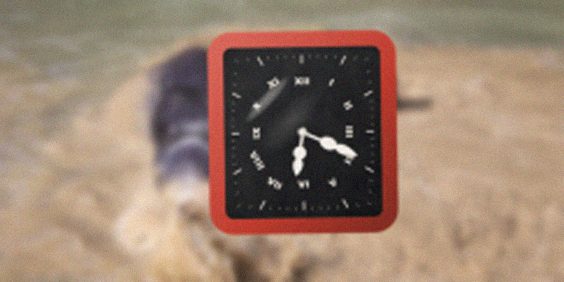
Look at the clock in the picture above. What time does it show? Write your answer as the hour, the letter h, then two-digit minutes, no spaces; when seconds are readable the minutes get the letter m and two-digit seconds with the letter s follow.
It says 6h19
